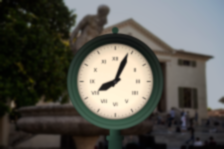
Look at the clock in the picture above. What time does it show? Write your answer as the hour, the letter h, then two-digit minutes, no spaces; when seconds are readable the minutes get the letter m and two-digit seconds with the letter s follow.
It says 8h04
